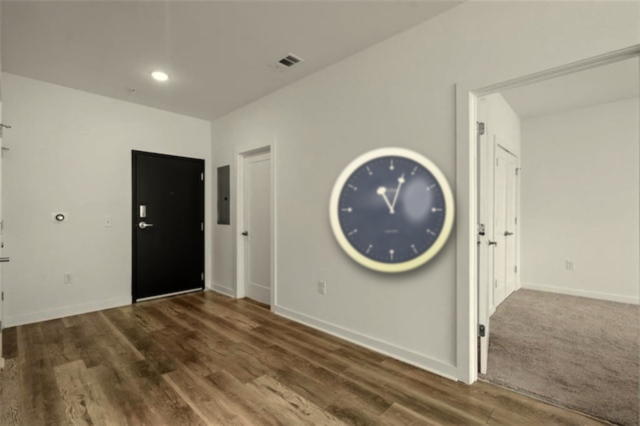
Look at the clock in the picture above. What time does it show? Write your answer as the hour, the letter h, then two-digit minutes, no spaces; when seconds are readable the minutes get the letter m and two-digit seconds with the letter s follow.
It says 11h03
